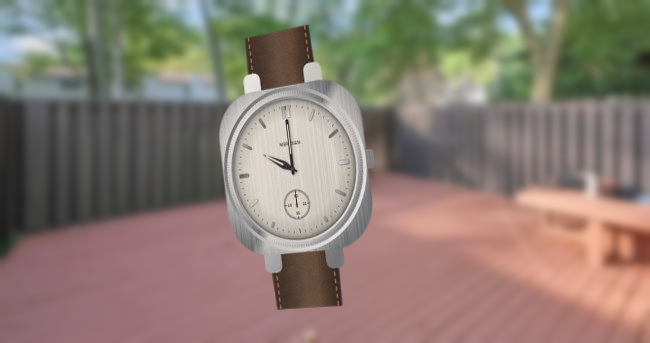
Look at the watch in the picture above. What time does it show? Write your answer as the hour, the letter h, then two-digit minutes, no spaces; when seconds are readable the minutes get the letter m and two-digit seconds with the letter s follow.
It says 10h00
